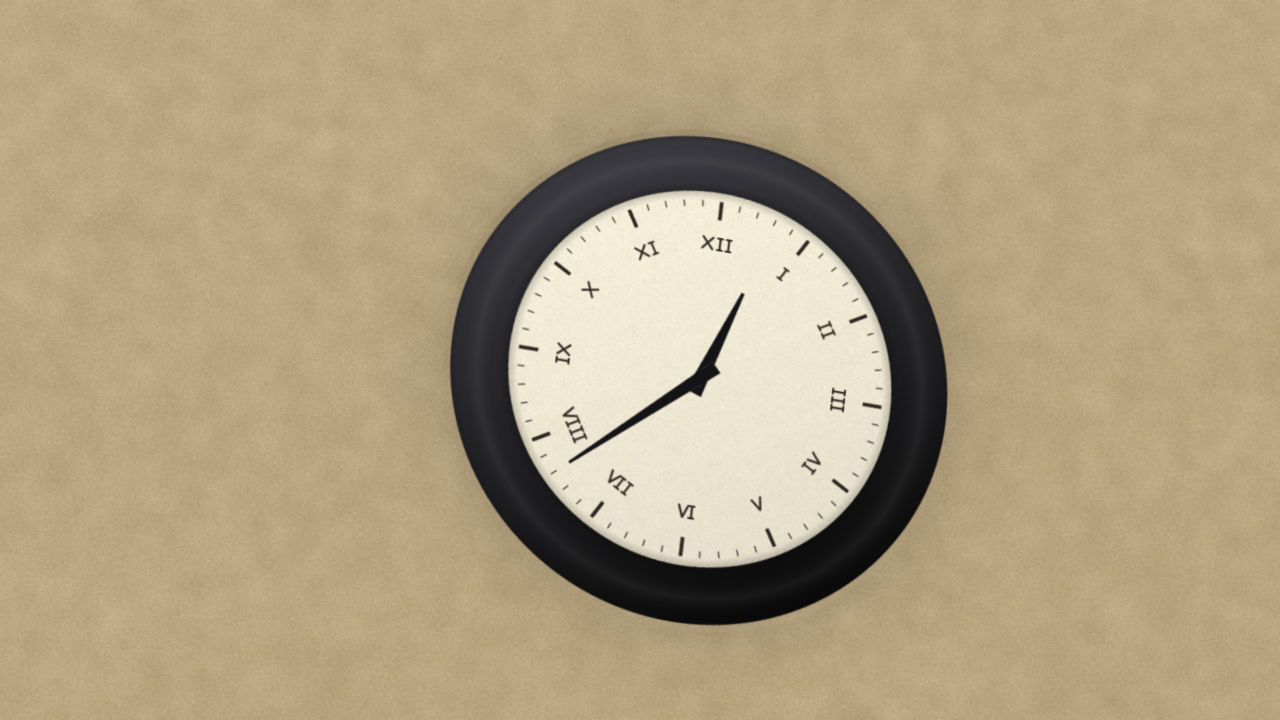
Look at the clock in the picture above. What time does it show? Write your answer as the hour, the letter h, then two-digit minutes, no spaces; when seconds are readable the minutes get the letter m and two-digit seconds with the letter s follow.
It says 12h38
